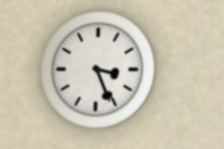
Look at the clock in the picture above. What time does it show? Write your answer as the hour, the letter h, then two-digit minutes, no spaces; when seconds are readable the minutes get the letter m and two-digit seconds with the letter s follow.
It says 3h26
